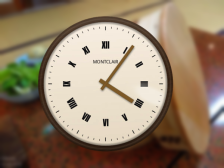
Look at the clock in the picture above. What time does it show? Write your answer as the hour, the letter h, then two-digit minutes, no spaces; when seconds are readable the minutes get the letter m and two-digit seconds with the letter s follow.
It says 4h06
